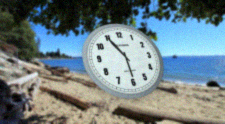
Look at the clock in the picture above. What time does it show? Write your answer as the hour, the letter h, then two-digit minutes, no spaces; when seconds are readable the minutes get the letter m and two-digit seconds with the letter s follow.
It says 5h55
